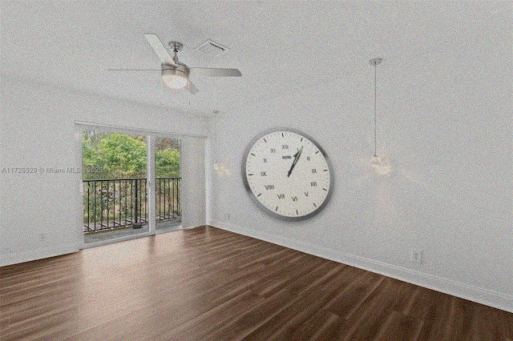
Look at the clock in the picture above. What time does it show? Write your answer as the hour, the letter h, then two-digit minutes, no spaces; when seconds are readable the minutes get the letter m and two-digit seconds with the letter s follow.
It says 1h06
